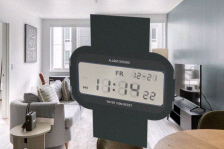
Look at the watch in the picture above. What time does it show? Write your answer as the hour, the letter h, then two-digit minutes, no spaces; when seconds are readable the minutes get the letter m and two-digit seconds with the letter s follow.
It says 11h14m22s
